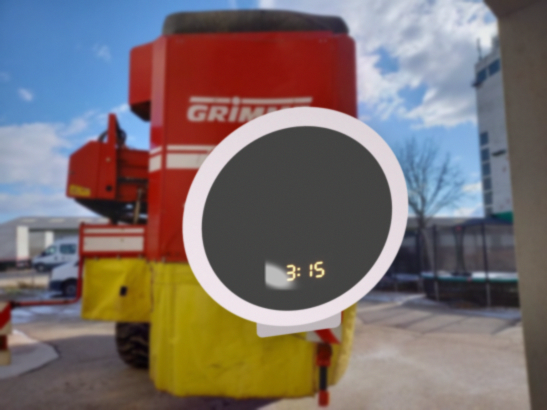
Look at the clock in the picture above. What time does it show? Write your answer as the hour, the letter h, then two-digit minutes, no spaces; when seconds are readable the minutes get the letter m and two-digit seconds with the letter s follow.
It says 3h15
